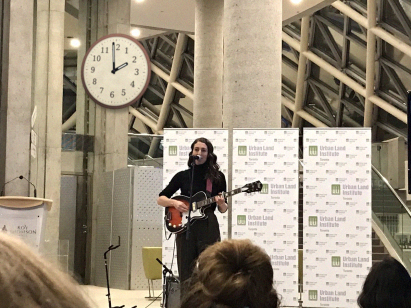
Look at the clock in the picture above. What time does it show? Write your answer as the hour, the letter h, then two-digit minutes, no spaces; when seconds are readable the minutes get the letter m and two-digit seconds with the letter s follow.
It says 1h59
